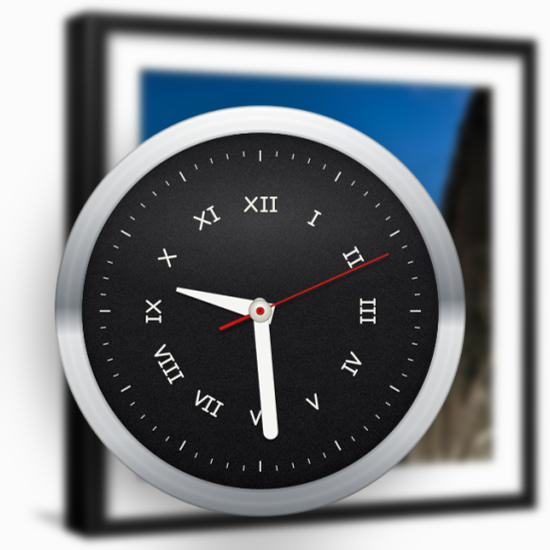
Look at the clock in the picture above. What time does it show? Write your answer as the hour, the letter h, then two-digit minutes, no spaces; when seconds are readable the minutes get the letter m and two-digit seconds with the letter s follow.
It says 9h29m11s
